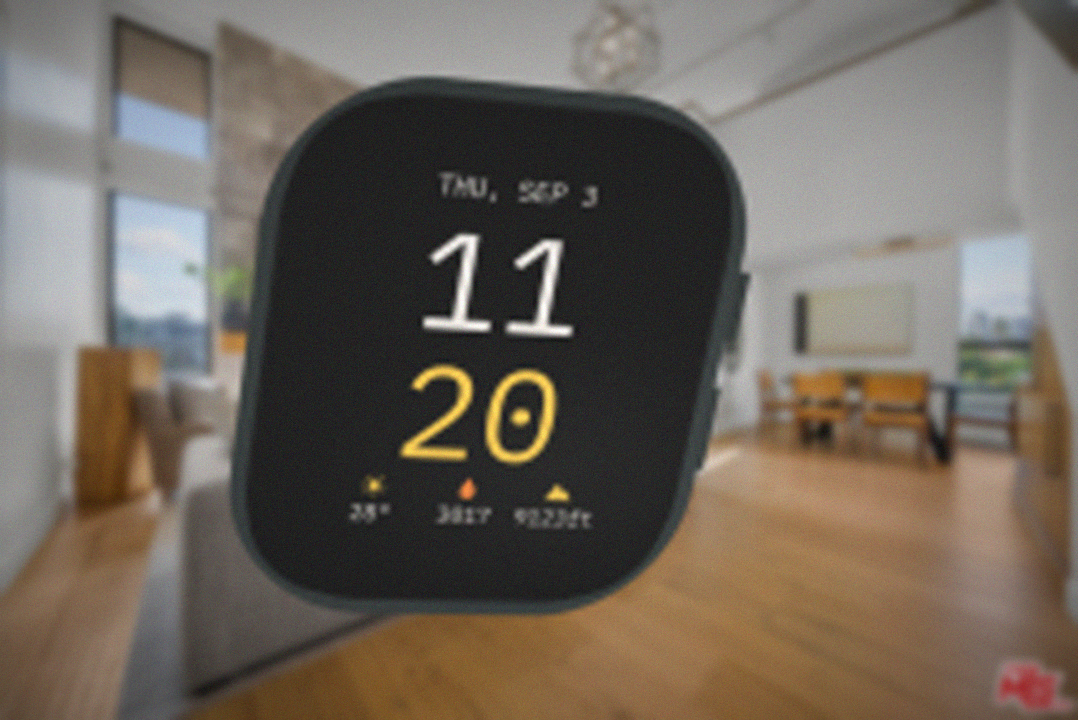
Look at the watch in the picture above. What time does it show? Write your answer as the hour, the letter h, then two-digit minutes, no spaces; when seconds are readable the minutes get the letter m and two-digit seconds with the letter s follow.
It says 11h20
